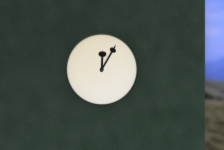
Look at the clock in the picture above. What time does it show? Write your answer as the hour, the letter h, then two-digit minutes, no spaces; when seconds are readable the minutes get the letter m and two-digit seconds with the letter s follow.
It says 12h05
